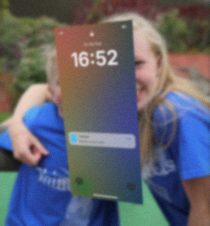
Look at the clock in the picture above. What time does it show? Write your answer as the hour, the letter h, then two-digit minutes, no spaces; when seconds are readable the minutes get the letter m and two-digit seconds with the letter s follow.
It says 16h52
